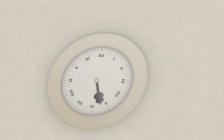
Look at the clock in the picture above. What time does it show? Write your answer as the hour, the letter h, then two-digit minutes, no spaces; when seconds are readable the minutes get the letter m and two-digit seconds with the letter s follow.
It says 5h27
